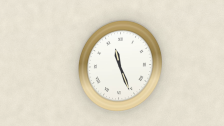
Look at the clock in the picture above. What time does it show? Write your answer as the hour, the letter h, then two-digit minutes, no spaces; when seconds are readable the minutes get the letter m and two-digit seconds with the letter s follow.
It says 11h26
